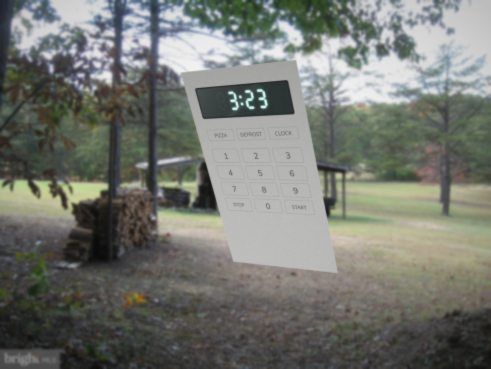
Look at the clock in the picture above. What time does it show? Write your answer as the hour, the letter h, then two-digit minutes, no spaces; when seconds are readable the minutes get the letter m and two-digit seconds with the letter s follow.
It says 3h23
